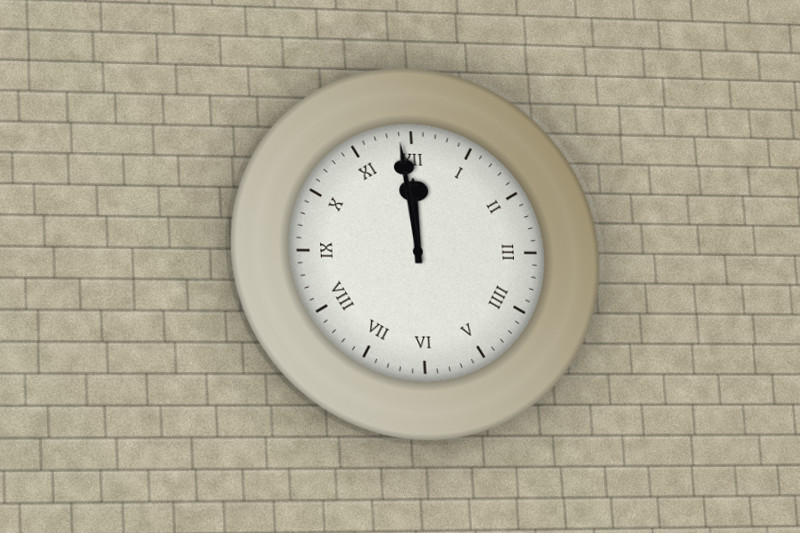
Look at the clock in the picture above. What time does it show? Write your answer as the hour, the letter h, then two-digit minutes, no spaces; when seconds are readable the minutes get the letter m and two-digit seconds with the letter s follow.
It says 11h59
